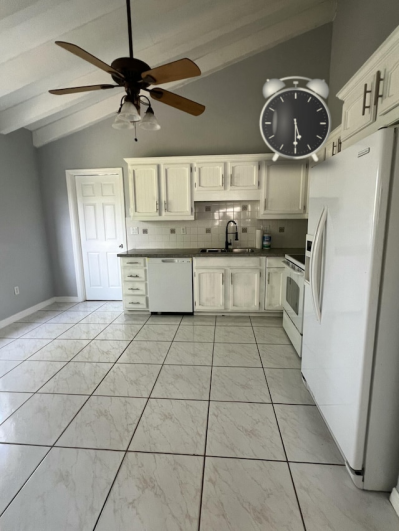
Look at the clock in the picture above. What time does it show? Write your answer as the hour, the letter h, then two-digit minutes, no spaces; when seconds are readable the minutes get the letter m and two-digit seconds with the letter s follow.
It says 5h30
